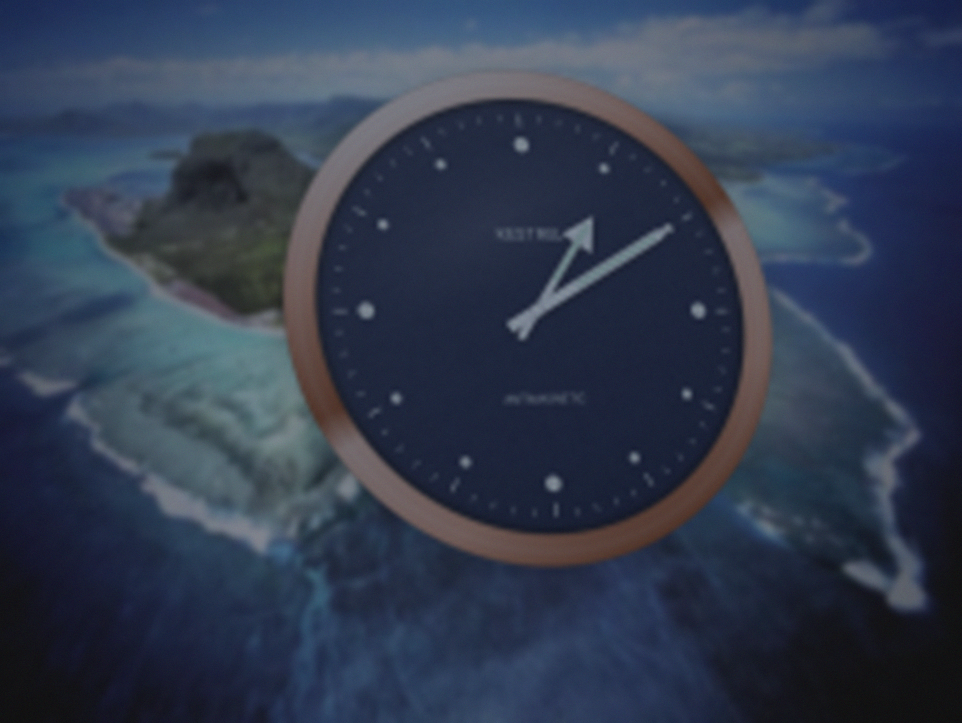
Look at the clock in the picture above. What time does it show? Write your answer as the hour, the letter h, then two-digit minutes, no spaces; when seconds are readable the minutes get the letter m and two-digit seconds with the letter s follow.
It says 1h10
